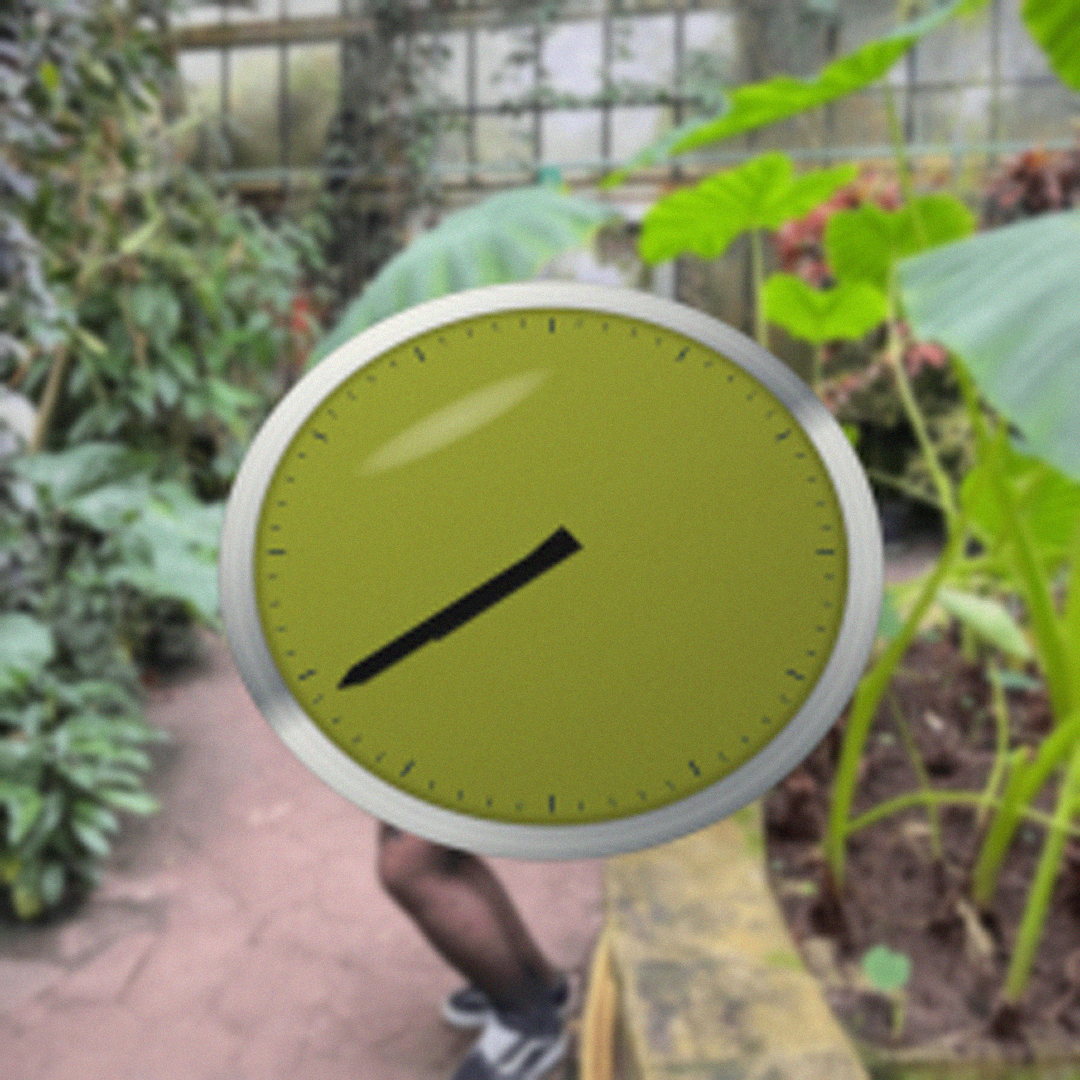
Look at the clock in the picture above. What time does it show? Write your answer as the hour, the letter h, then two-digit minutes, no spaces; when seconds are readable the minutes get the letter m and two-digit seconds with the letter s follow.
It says 7h39
